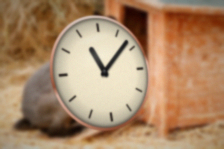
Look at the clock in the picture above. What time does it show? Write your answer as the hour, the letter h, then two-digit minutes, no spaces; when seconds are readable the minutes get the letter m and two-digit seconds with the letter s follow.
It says 11h08
